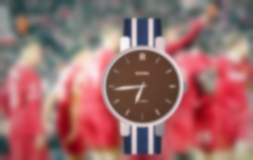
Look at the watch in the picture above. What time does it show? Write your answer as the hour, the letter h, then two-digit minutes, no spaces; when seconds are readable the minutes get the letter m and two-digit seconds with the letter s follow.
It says 6h44
